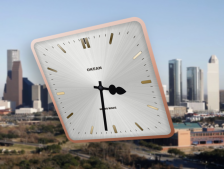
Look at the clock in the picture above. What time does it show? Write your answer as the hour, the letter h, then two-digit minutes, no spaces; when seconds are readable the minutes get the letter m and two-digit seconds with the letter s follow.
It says 3h32
